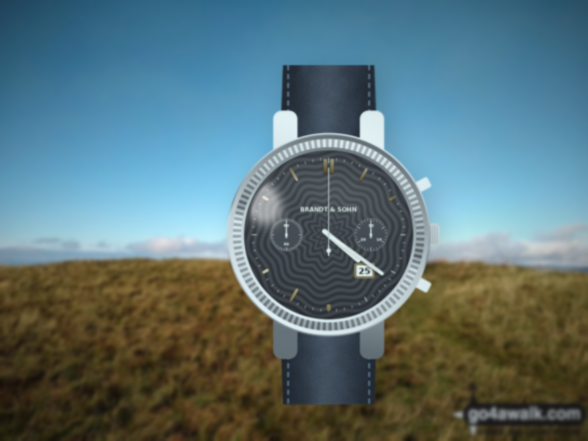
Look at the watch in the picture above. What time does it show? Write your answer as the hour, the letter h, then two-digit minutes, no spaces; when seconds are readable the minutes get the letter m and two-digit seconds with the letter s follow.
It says 4h21
